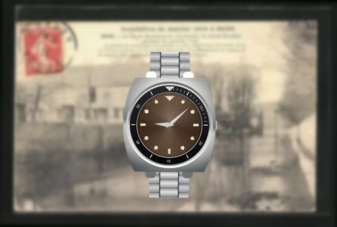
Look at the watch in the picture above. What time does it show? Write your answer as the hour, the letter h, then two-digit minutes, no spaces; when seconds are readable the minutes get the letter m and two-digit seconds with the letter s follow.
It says 9h08
